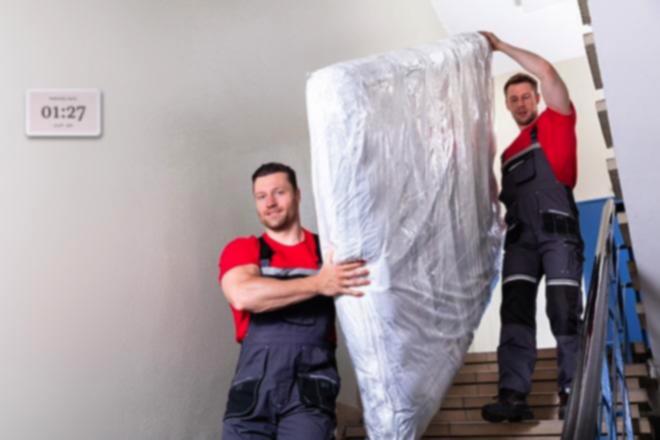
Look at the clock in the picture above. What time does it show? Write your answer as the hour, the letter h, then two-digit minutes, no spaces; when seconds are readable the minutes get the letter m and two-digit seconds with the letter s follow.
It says 1h27
